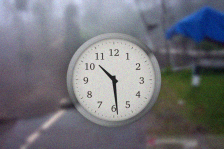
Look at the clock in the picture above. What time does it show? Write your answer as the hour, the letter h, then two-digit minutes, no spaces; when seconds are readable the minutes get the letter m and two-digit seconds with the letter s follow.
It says 10h29
